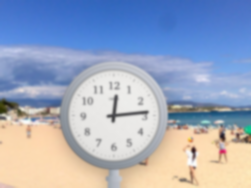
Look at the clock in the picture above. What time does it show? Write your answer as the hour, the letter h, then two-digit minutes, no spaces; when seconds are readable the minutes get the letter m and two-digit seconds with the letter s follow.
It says 12h14
